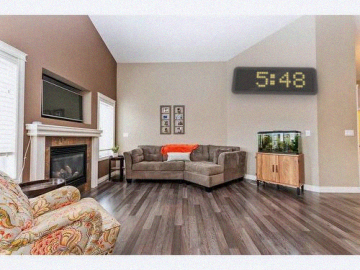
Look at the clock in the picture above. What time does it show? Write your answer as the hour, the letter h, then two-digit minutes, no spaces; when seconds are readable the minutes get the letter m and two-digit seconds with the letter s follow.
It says 5h48
